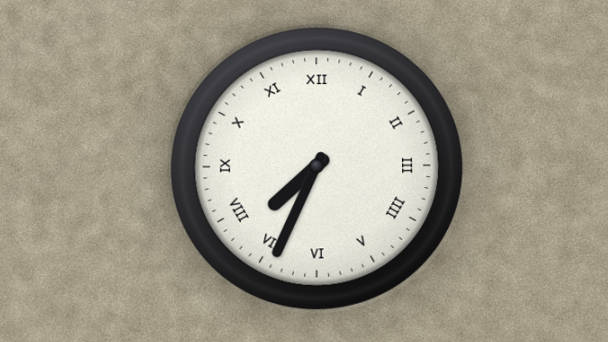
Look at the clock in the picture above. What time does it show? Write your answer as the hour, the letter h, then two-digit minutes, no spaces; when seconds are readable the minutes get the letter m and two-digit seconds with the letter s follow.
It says 7h34
